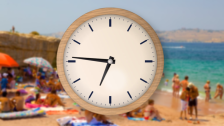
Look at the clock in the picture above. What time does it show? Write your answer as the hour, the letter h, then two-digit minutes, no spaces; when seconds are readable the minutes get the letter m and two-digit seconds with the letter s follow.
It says 6h46
